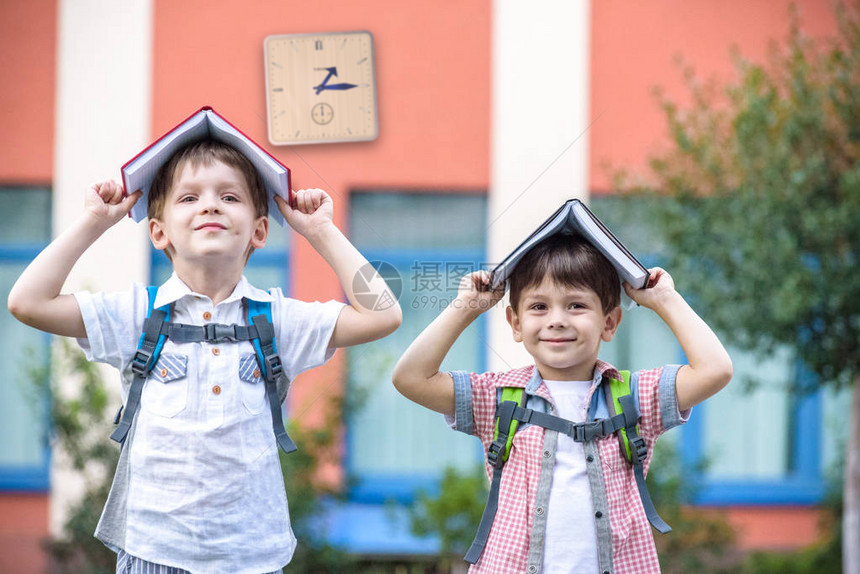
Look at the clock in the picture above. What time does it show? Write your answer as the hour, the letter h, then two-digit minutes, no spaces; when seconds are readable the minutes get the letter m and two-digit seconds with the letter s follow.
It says 1h15
